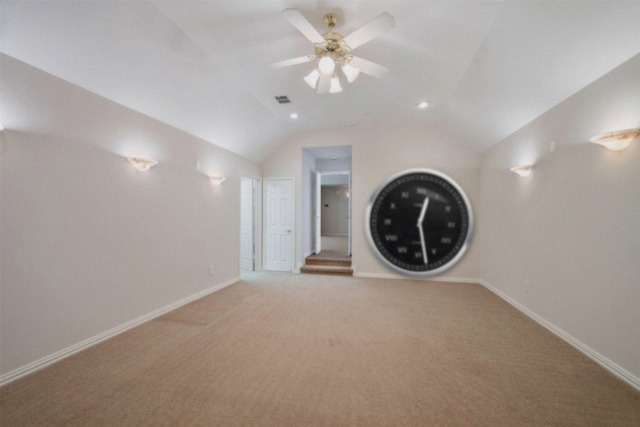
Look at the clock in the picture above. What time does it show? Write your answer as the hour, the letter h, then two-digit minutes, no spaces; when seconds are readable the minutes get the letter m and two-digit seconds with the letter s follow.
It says 12h28
